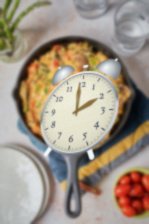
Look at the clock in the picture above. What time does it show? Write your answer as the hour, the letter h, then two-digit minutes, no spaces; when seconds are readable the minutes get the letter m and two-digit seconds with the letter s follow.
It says 1h59
